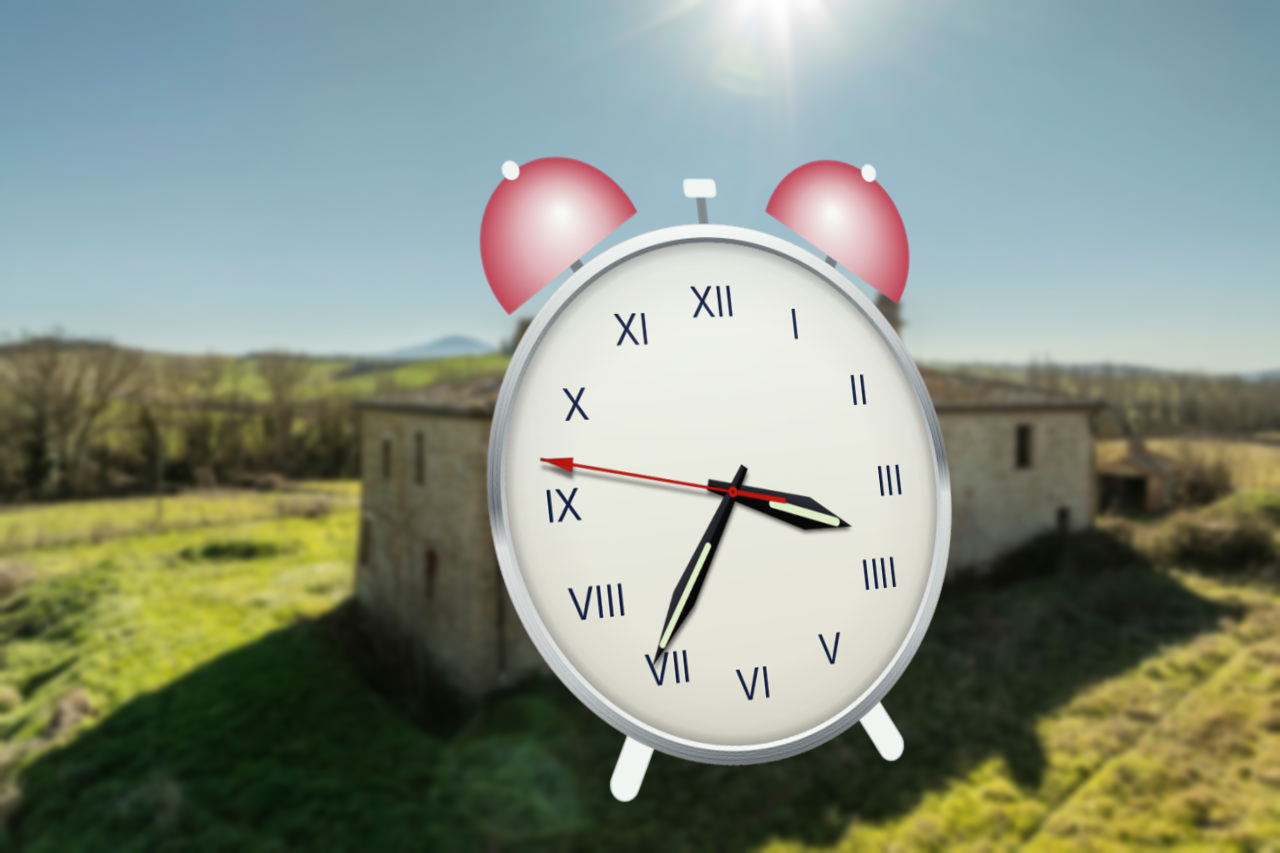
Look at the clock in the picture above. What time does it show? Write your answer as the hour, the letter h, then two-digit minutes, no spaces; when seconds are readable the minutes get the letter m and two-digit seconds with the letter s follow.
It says 3h35m47s
